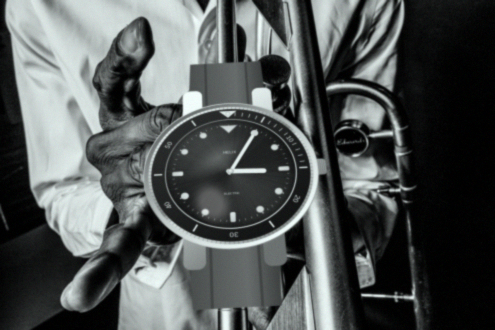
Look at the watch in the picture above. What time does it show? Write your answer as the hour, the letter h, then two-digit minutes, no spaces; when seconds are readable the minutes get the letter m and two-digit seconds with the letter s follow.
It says 3h05
